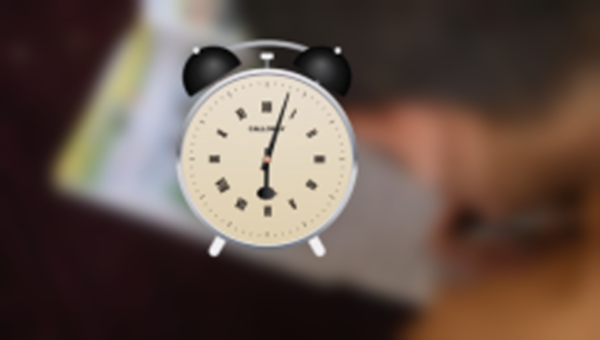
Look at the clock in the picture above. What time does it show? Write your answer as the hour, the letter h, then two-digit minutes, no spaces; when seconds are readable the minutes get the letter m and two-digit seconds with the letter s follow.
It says 6h03
